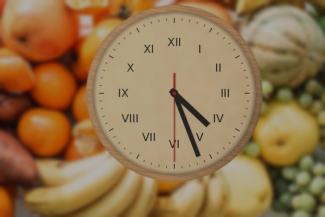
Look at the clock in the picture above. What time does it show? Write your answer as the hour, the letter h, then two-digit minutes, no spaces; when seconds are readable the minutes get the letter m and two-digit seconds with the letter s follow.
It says 4h26m30s
